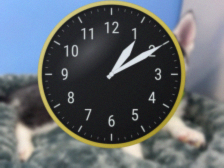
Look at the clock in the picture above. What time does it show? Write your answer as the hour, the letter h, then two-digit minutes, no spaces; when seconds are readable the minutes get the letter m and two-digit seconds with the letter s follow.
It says 1h10
